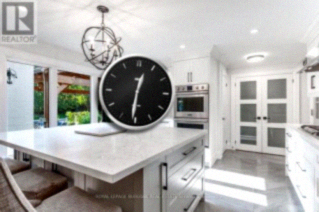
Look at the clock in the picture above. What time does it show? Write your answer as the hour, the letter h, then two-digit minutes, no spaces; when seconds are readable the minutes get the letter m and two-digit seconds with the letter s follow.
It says 12h31
